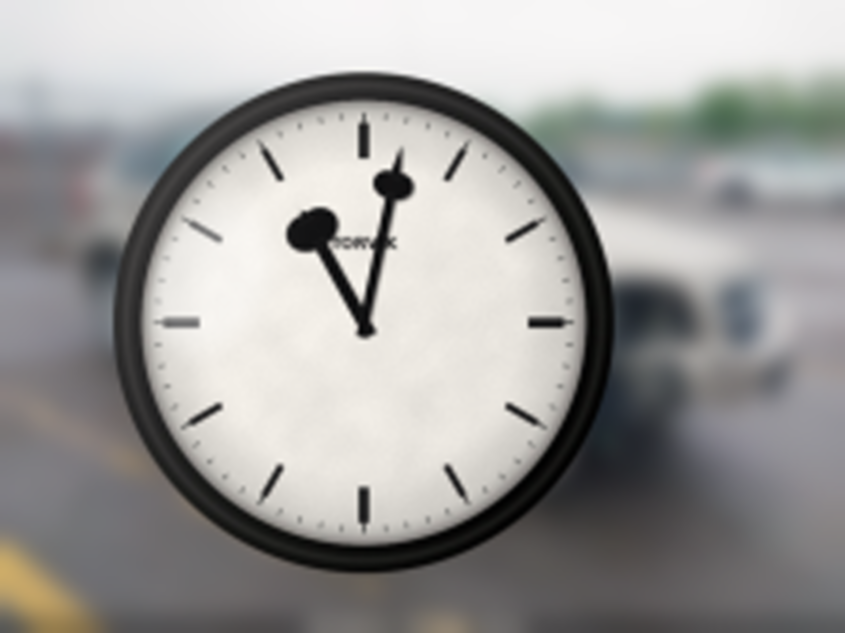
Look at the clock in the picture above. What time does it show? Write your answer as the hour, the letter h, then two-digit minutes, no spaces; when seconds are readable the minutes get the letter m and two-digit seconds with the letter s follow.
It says 11h02
